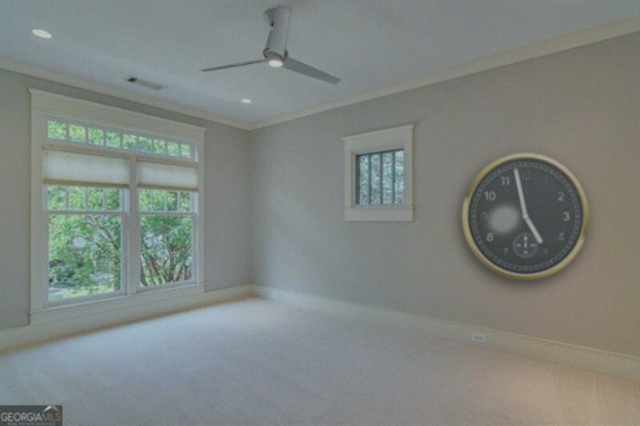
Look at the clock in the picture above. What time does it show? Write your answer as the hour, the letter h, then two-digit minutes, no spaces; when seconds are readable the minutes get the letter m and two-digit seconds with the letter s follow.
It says 4h58
